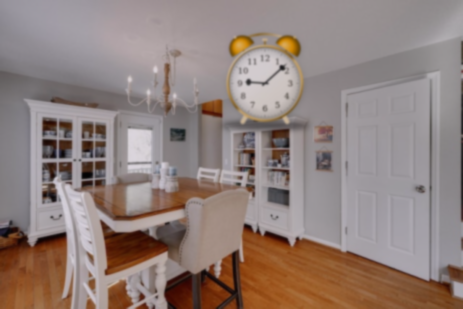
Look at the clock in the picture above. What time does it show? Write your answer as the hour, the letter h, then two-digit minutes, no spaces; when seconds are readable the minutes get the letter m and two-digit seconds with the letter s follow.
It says 9h08
